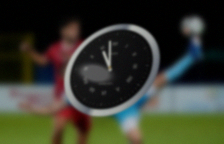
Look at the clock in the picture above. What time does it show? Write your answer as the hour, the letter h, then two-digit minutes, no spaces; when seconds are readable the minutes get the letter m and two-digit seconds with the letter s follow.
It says 10h58
